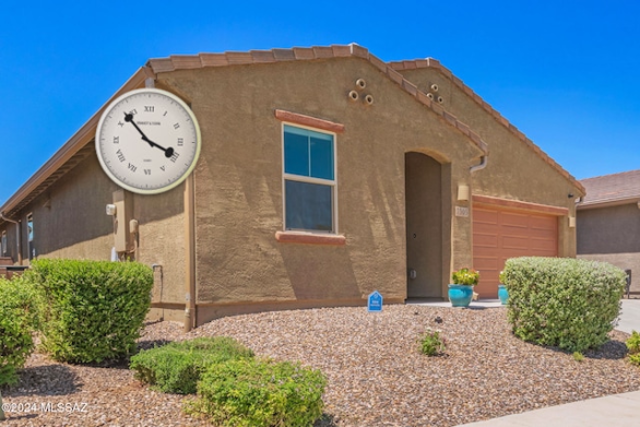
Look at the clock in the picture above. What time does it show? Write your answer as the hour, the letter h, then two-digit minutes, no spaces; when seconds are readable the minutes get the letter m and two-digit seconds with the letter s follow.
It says 3h53
